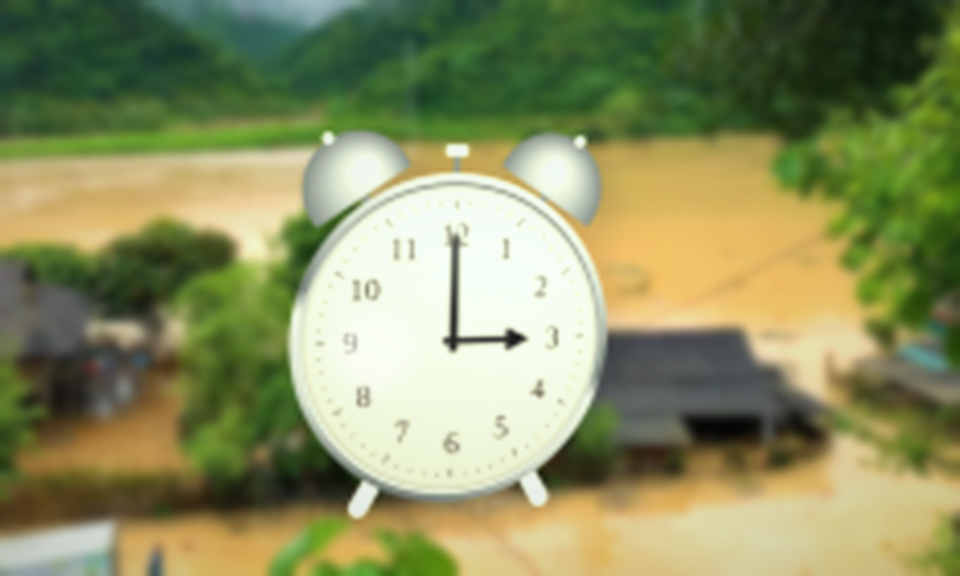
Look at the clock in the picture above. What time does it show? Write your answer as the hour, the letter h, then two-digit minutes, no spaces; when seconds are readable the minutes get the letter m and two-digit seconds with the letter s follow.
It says 3h00
